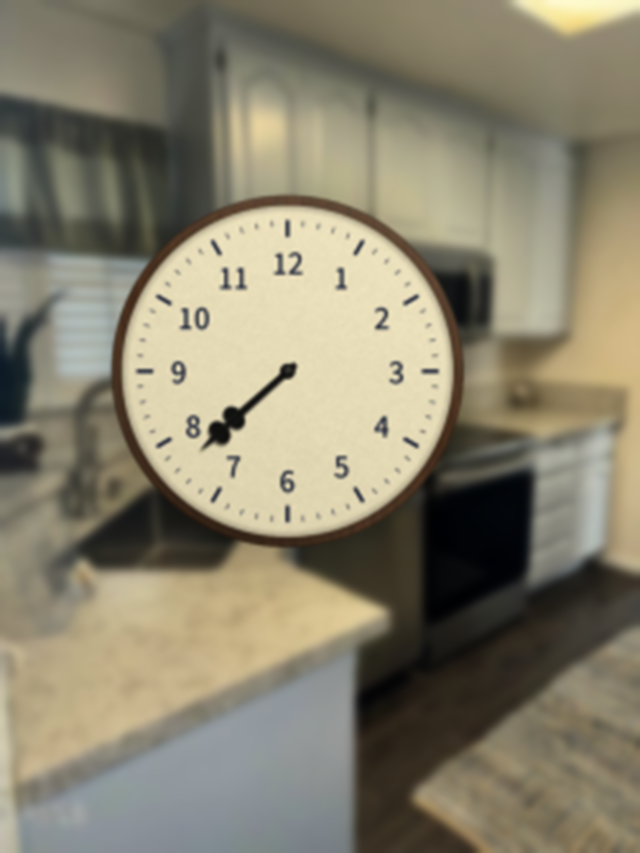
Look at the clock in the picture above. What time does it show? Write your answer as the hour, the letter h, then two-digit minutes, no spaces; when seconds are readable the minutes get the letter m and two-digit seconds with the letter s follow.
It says 7h38
